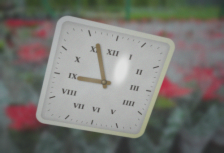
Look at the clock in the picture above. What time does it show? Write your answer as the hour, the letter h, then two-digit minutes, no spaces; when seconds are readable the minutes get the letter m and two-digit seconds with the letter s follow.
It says 8h56
